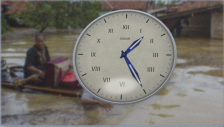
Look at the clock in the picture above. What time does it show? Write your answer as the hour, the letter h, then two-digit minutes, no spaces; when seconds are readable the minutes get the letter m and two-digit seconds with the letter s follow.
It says 1h25
